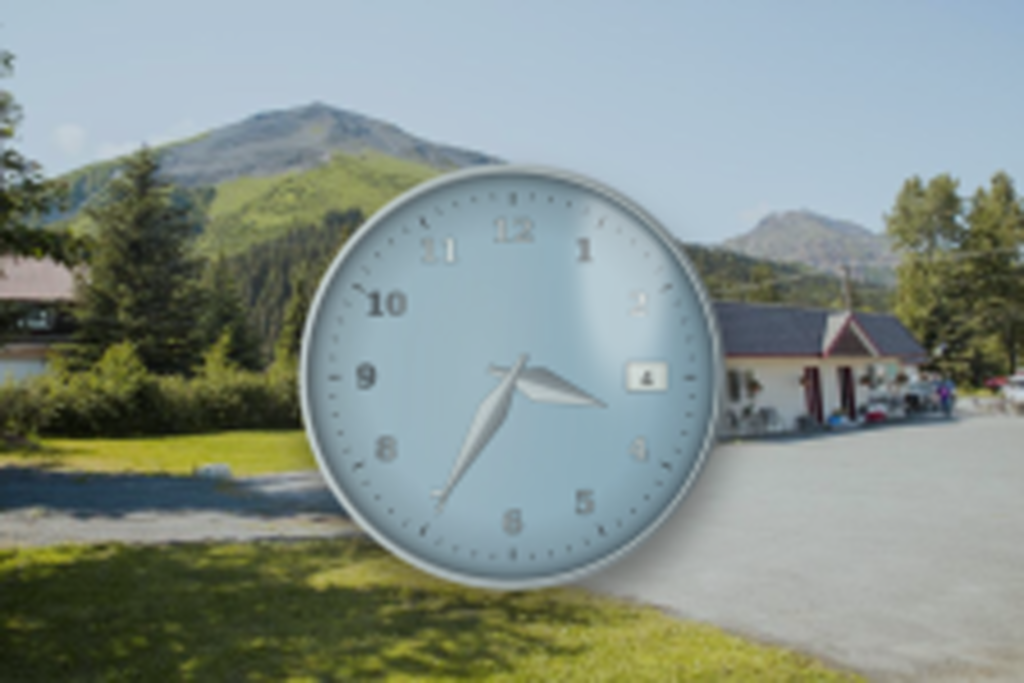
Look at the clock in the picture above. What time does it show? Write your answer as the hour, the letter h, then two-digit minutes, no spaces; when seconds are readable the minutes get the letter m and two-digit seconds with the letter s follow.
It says 3h35
